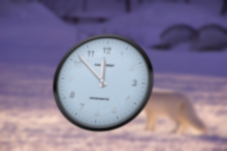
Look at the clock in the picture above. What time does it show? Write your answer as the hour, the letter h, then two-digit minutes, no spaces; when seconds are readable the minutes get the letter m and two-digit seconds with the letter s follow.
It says 11h52
